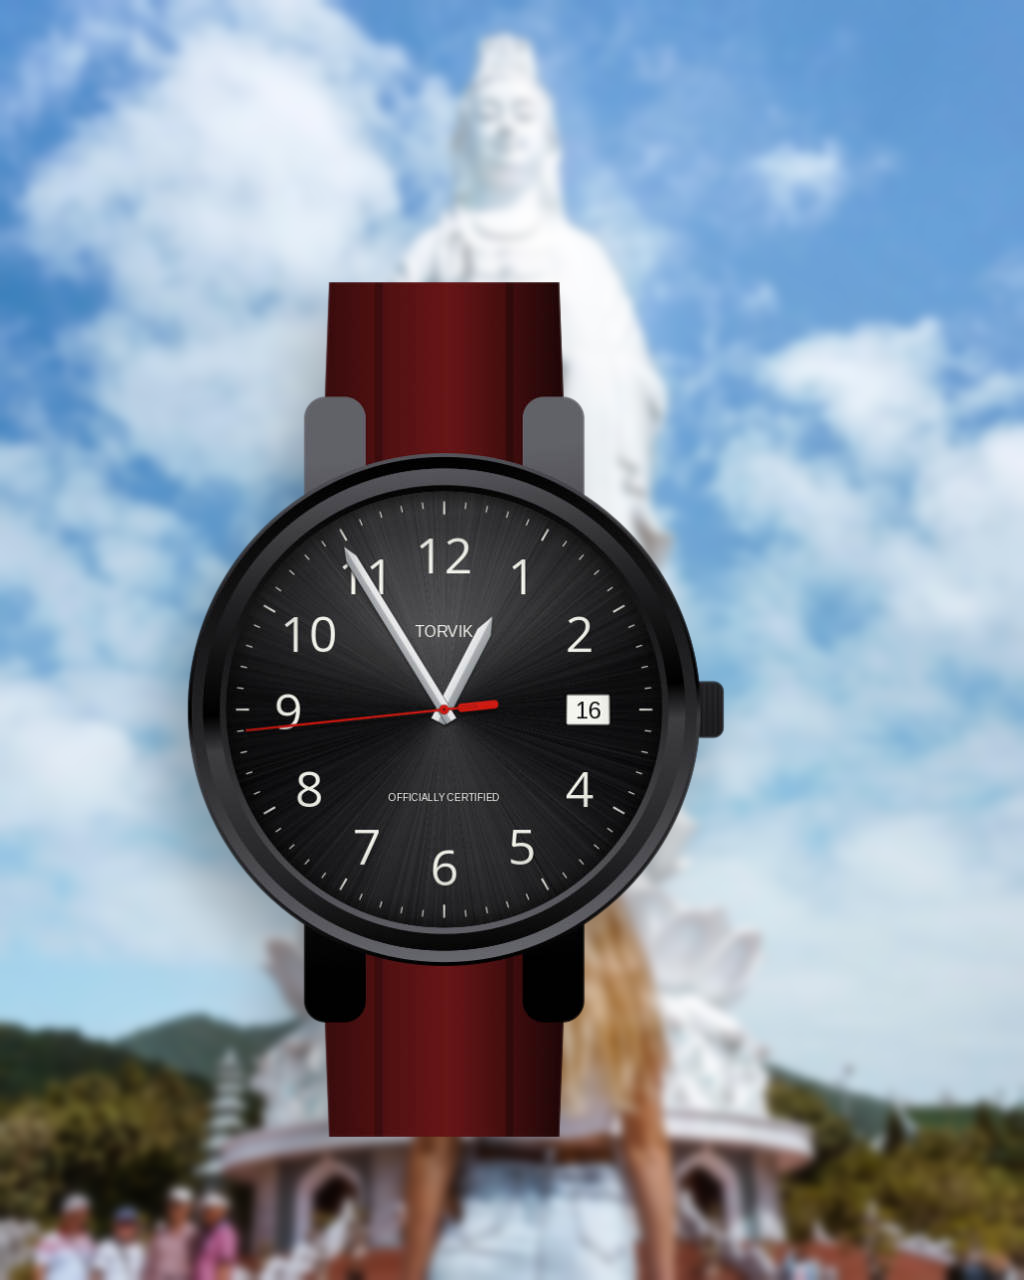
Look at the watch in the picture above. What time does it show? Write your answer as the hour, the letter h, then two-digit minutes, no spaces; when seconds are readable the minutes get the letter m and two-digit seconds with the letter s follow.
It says 12h54m44s
